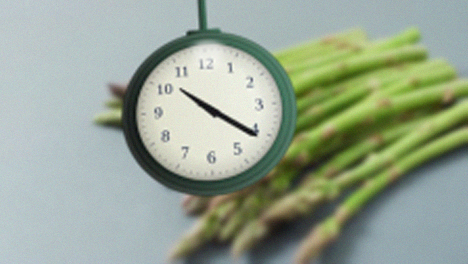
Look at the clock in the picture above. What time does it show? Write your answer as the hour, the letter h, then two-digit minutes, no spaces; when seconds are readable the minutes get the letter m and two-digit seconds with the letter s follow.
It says 10h21
